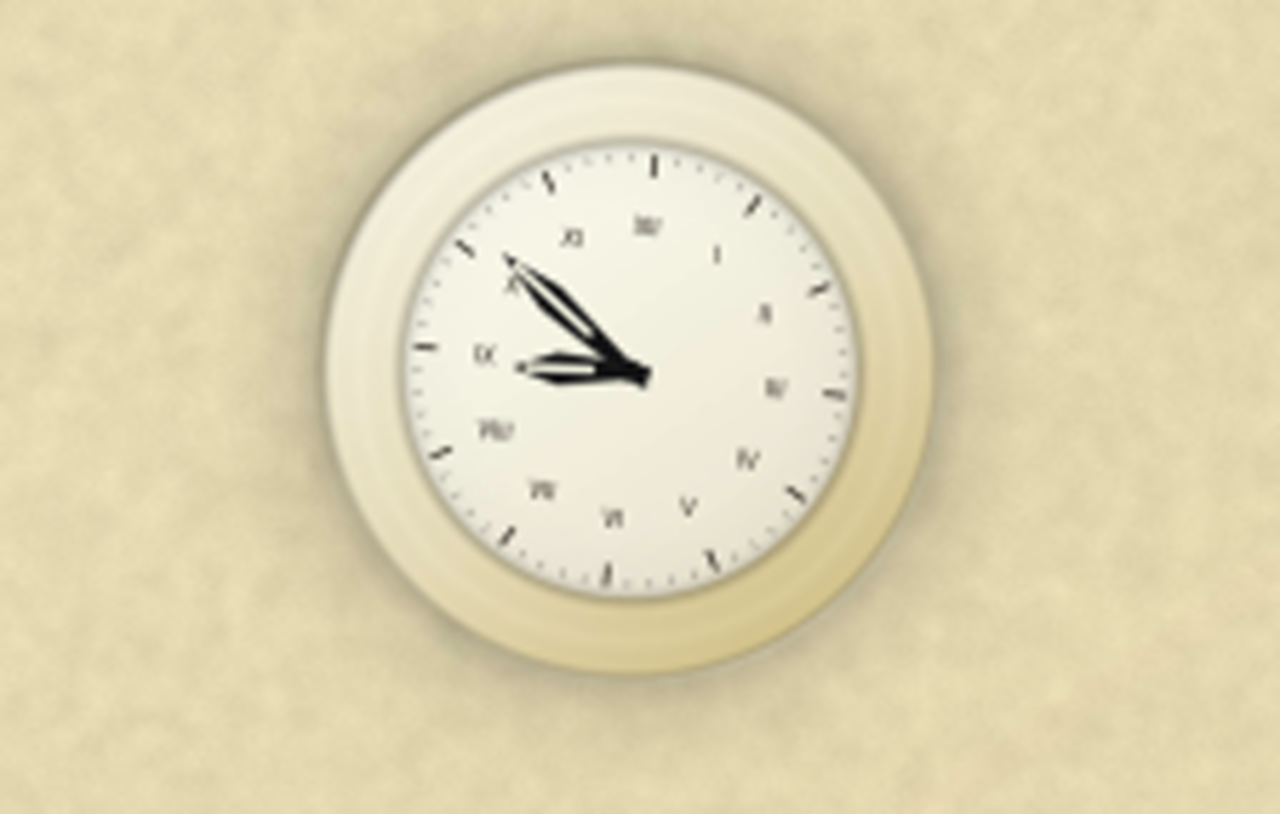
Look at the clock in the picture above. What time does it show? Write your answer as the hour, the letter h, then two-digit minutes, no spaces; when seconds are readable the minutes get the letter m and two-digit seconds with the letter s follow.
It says 8h51
